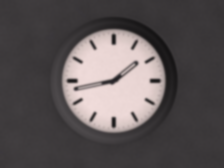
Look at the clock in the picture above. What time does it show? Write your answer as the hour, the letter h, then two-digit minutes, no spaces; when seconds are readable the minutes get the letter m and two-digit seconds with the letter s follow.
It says 1h43
